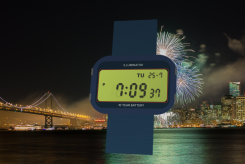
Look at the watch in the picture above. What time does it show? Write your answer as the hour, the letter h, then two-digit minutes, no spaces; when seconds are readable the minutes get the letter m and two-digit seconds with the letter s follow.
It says 7h09m37s
